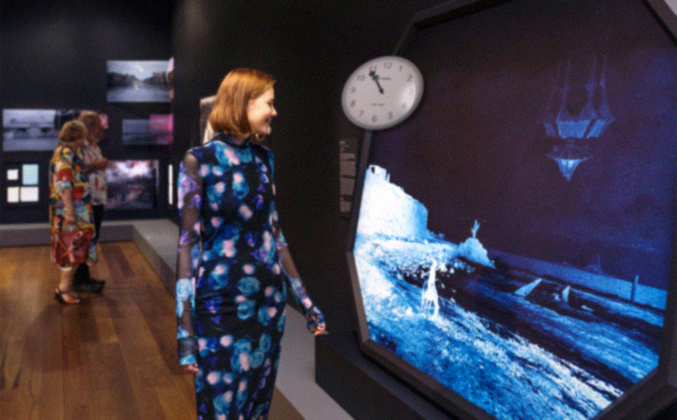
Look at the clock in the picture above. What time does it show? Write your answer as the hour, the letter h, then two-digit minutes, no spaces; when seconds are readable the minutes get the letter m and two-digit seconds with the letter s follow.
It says 10h54
